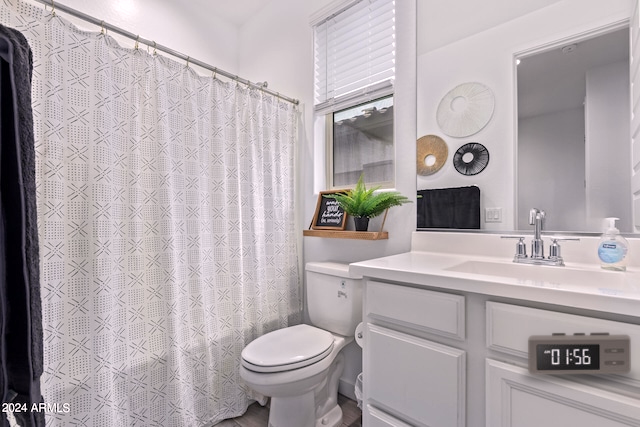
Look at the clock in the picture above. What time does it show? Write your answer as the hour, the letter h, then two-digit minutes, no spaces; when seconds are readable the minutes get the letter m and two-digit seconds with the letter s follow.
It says 1h56
